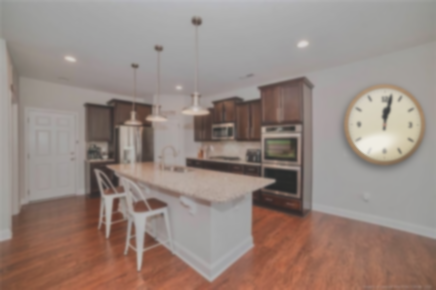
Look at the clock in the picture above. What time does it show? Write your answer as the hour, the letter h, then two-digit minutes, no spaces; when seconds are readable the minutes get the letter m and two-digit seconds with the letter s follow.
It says 12h02
